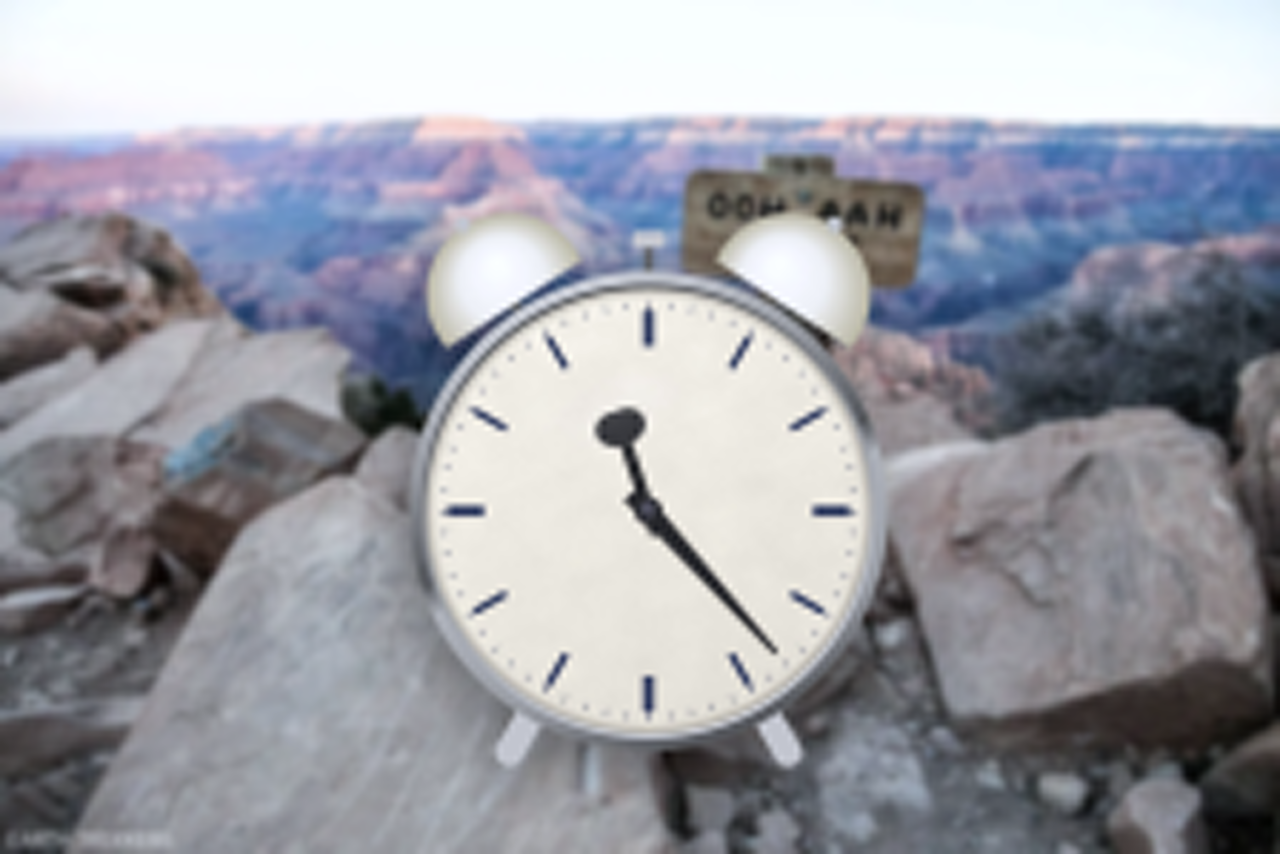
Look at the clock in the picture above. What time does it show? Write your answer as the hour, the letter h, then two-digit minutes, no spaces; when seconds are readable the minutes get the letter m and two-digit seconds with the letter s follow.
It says 11h23
